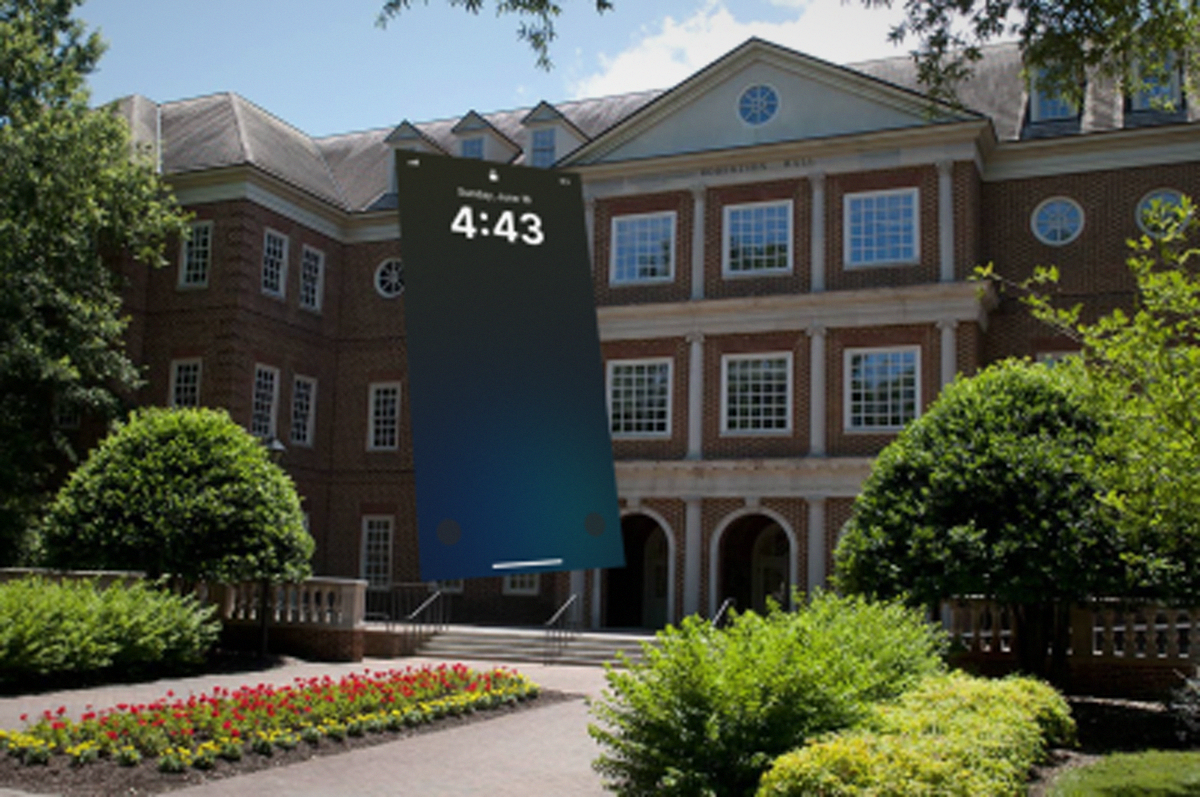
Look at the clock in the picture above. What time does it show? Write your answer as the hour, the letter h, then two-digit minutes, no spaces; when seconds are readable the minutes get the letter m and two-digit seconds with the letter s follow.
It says 4h43
